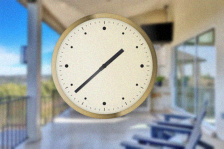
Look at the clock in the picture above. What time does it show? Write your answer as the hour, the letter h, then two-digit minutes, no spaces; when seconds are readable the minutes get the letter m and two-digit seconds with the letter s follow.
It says 1h38
